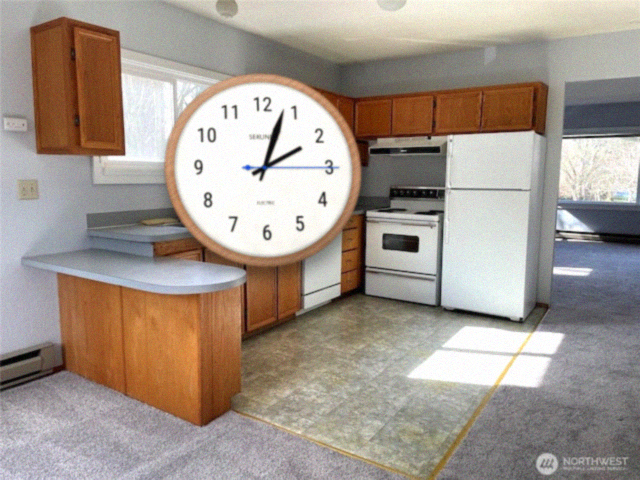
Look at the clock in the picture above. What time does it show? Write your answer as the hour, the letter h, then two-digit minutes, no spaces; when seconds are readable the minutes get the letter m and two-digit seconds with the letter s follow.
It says 2h03m15s
